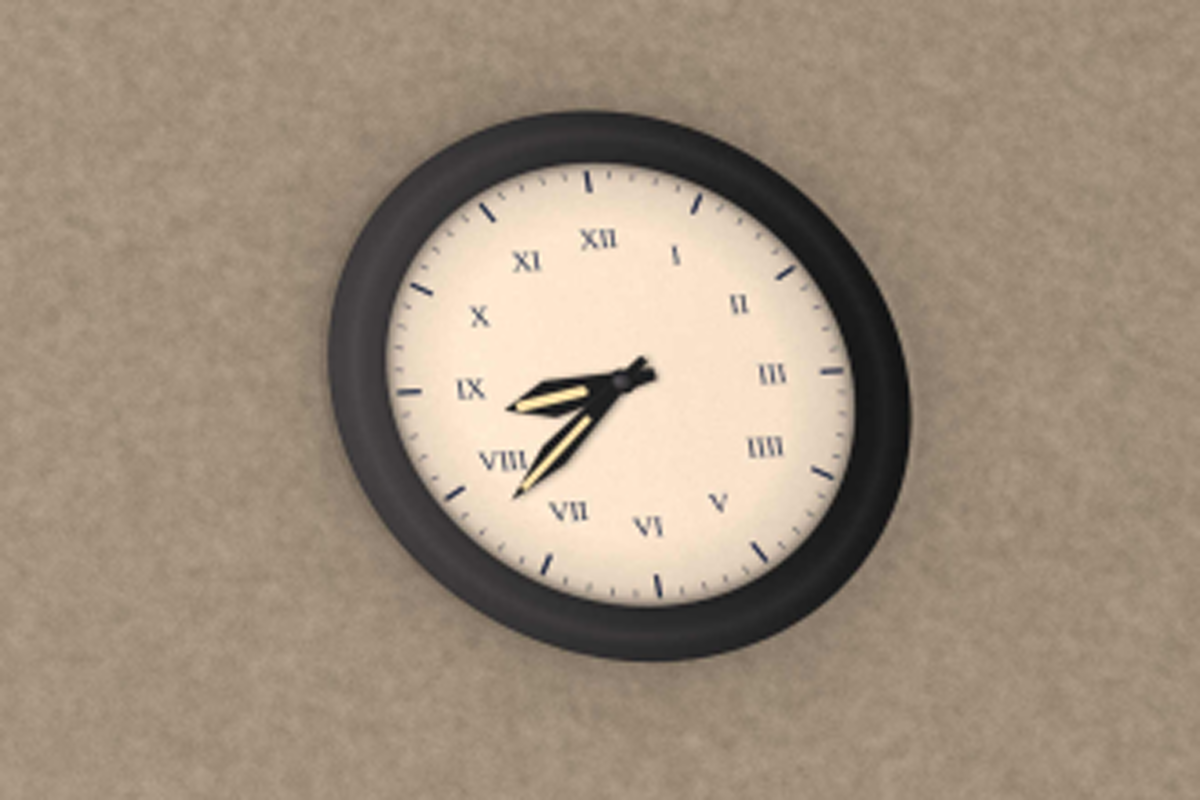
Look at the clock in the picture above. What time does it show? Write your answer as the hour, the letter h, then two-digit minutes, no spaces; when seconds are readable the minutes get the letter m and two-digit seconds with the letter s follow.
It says 8h38
